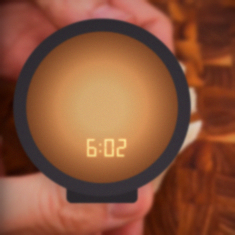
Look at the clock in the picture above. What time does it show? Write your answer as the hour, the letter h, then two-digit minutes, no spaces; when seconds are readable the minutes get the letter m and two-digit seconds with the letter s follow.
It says 6h02
